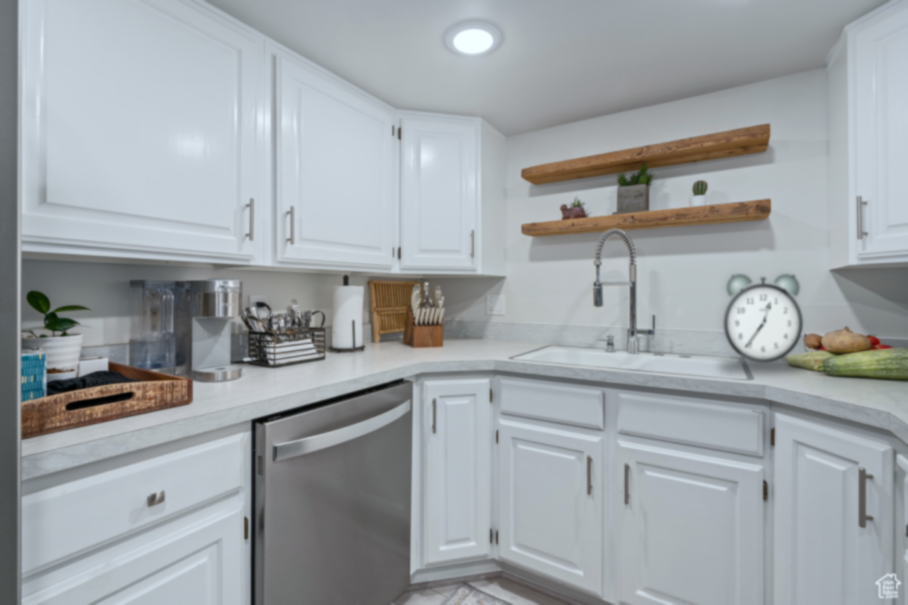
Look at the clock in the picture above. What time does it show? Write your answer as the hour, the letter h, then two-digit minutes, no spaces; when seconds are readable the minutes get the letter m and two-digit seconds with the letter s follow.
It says 12h36
